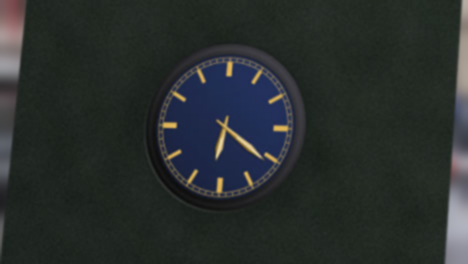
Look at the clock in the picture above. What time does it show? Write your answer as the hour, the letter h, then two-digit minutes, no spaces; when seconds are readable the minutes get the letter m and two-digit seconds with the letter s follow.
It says 6h21
